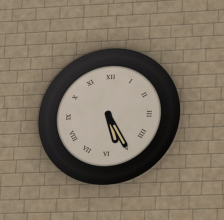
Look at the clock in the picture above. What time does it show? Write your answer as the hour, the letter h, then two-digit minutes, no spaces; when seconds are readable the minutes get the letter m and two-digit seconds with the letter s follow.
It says 5h25
